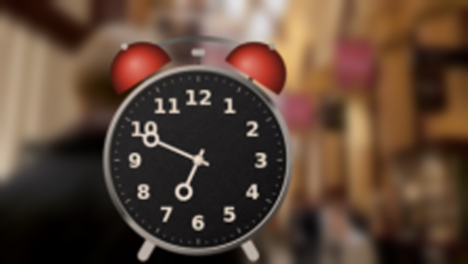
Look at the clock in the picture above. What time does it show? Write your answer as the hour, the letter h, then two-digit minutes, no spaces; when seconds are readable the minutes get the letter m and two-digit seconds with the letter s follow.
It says 6h49
